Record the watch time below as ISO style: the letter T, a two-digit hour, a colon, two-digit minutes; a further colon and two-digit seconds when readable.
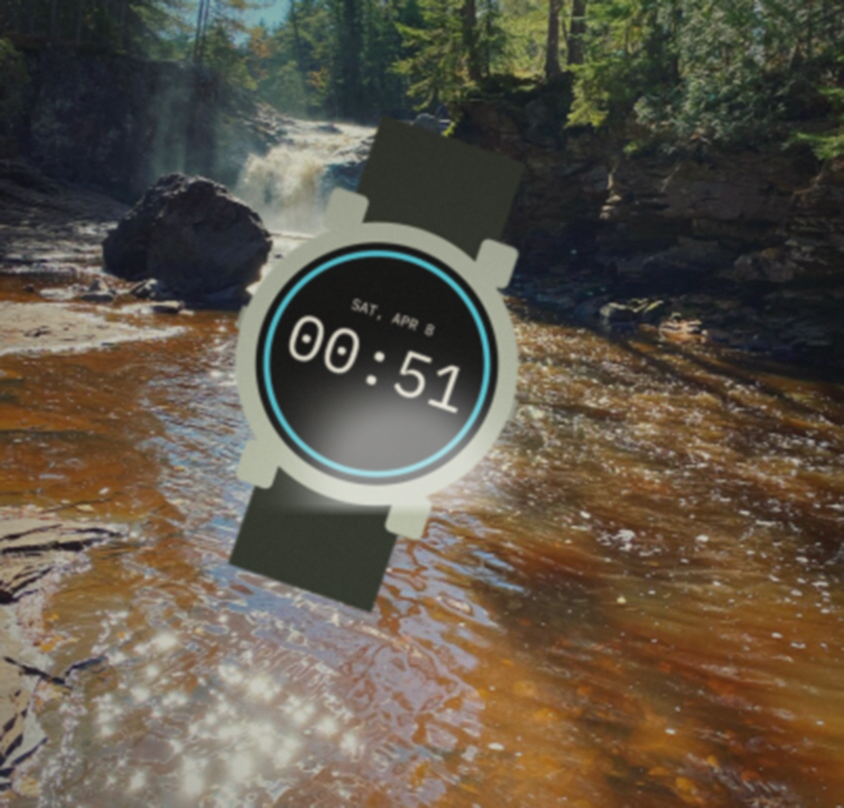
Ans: T00:51
